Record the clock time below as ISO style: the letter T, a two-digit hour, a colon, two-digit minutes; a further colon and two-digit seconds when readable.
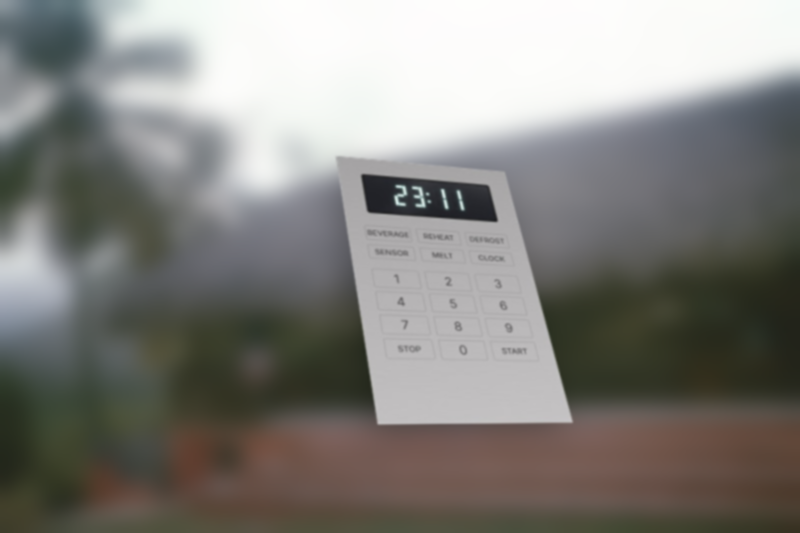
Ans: T23:11
